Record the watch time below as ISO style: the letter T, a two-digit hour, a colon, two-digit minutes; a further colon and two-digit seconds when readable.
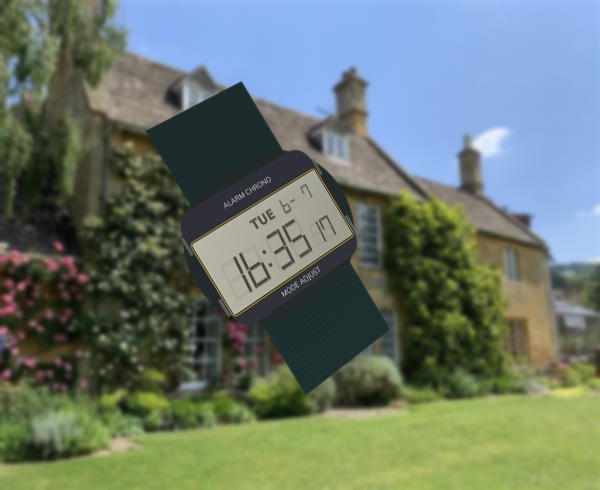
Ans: T16:35:17
